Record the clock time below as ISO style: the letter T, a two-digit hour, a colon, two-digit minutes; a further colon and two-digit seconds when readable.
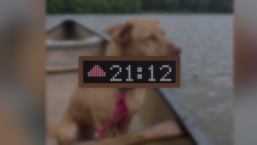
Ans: T21:12
